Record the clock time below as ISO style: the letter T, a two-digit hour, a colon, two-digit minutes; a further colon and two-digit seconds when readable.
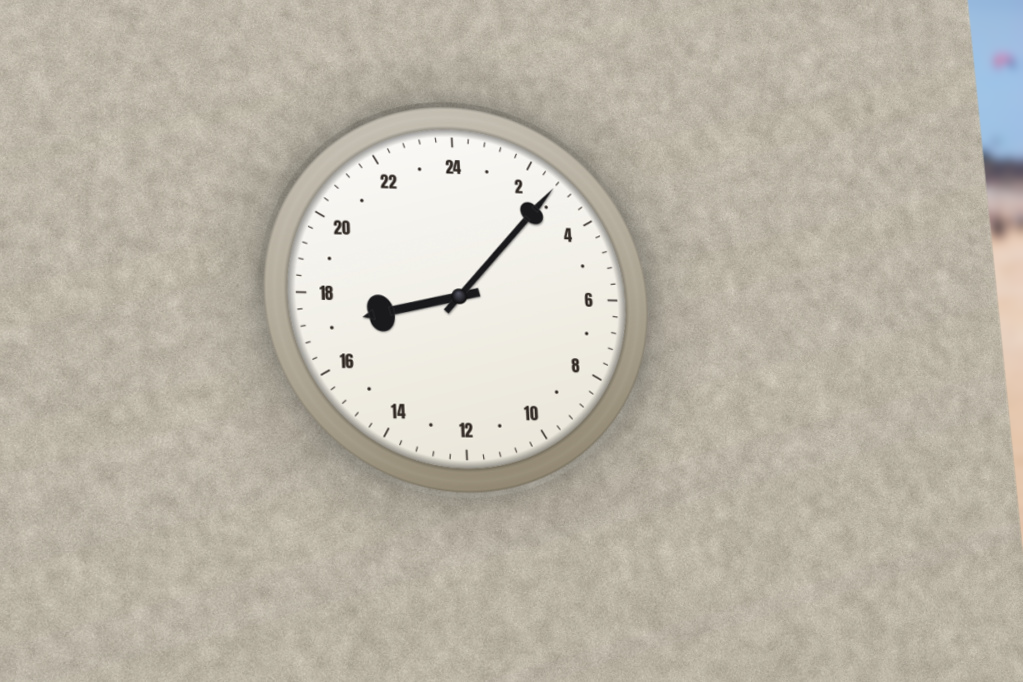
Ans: T17:07
